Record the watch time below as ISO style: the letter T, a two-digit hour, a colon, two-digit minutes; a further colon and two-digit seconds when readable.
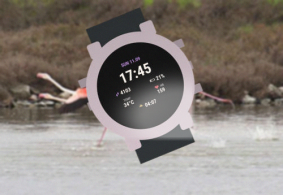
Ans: T17:45
